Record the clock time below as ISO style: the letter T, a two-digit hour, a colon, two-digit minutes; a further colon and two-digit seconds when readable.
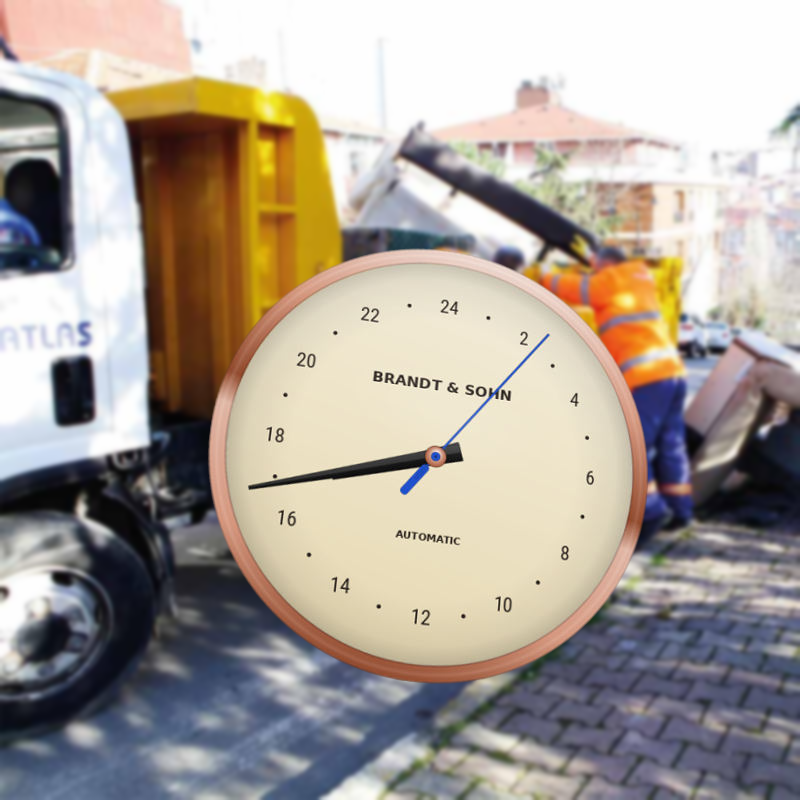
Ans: T16:42:06
